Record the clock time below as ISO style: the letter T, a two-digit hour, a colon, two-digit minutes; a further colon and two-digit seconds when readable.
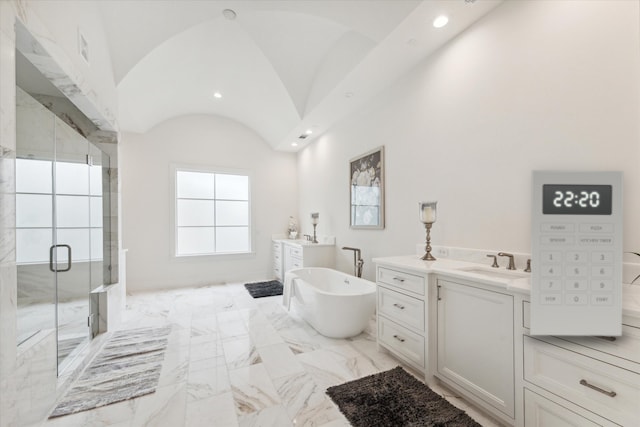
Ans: T22:20
